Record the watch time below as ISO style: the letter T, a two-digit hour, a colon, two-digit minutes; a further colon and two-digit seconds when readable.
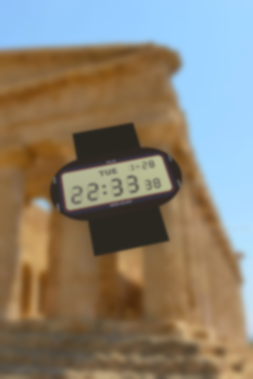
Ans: T22:33
